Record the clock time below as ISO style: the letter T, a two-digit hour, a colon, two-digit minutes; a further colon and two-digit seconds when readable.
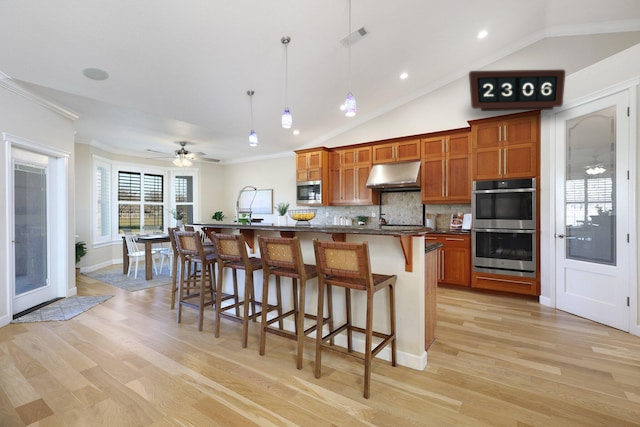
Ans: T23:06
